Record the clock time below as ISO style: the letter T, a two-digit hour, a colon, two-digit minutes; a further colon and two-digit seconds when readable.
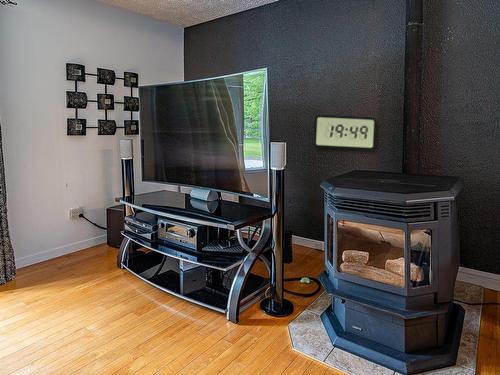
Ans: T19:49
